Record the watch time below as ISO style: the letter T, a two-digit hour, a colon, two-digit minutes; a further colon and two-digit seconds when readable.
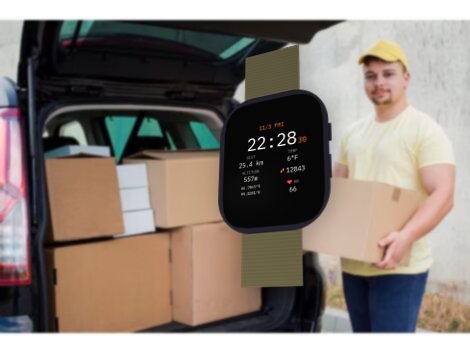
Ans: T22:28:30
